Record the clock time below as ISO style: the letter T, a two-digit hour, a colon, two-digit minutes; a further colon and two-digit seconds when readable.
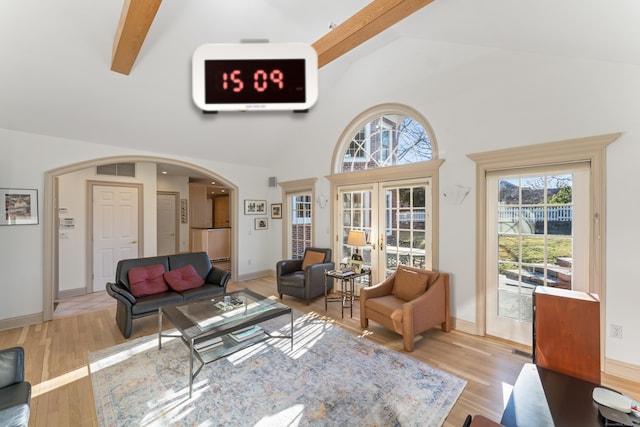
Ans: T15:09
